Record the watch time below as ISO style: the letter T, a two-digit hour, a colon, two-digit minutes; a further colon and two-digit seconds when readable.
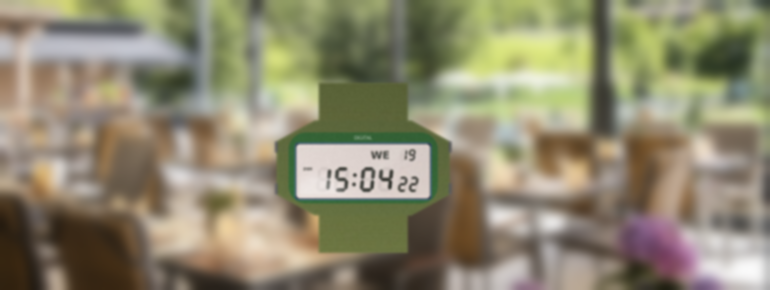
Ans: T15:04:22
